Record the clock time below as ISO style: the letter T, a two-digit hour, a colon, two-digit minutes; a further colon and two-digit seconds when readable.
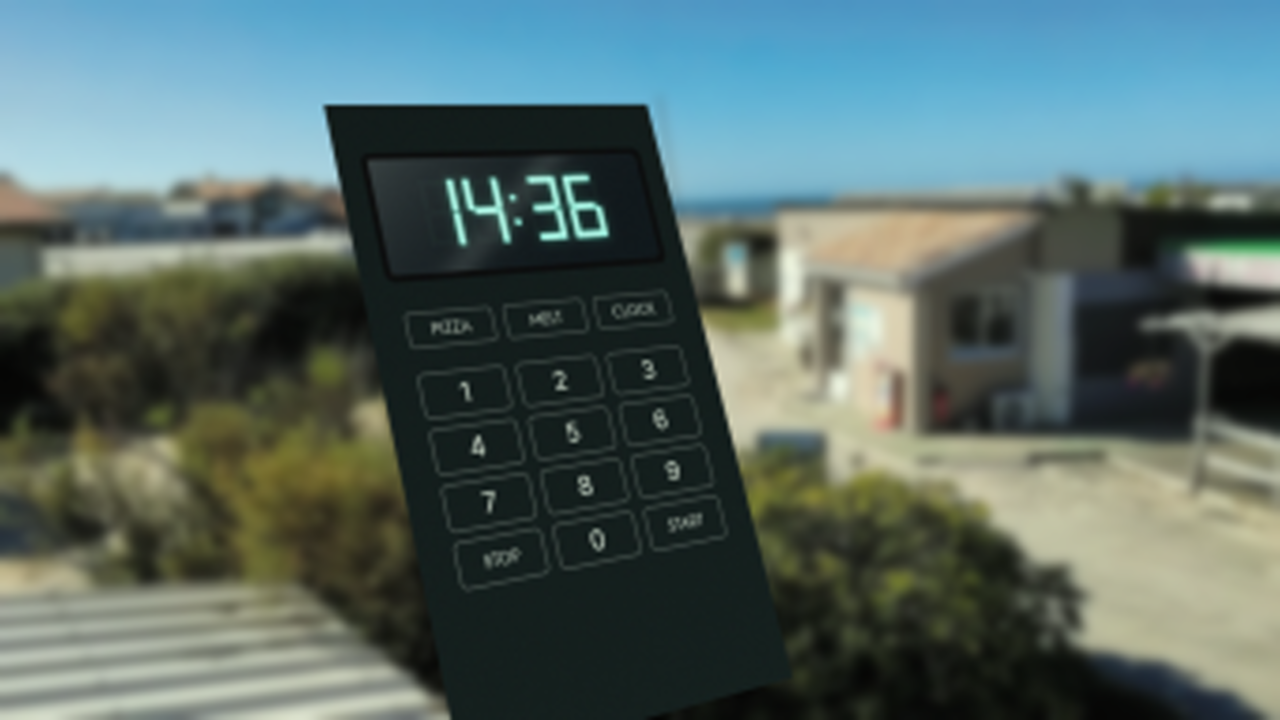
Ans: T14:36
